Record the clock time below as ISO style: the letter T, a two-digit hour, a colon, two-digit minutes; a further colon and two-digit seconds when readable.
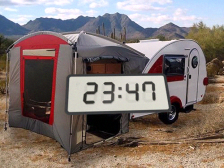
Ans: T23:47
